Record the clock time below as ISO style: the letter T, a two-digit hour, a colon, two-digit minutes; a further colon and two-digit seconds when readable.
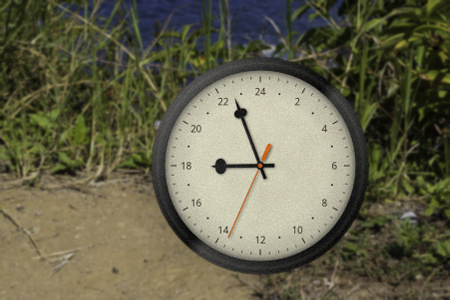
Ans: T17:56:34
